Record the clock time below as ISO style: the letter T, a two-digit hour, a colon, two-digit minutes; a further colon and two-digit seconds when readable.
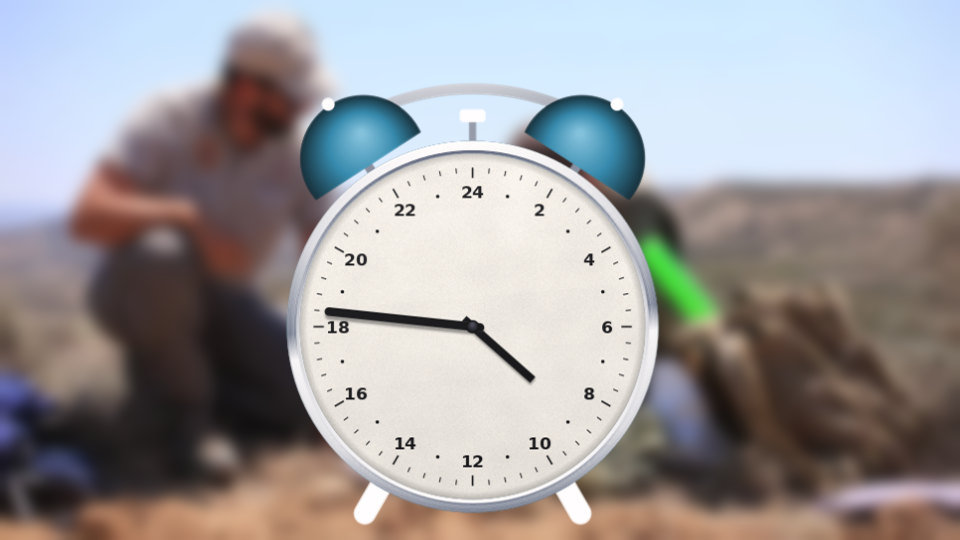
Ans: T08:46
